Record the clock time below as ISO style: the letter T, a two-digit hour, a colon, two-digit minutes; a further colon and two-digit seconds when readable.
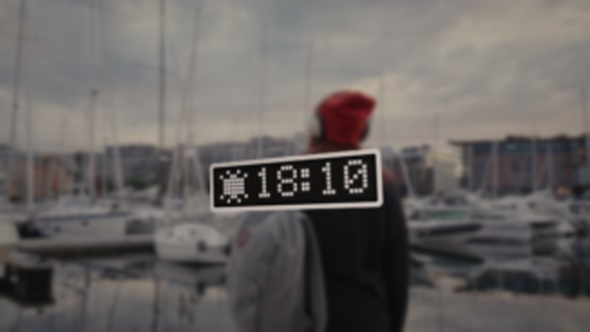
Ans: T18:10
